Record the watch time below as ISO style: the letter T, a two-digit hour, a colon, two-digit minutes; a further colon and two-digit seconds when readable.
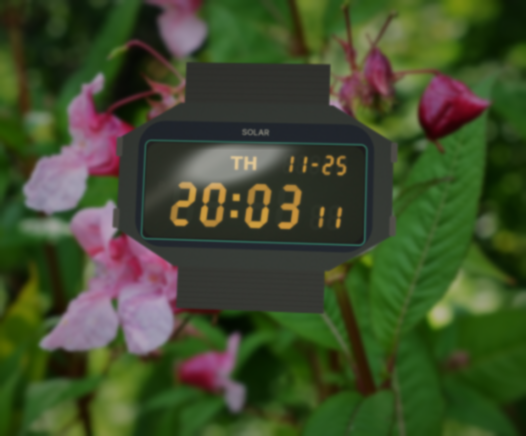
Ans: T20:03:11
